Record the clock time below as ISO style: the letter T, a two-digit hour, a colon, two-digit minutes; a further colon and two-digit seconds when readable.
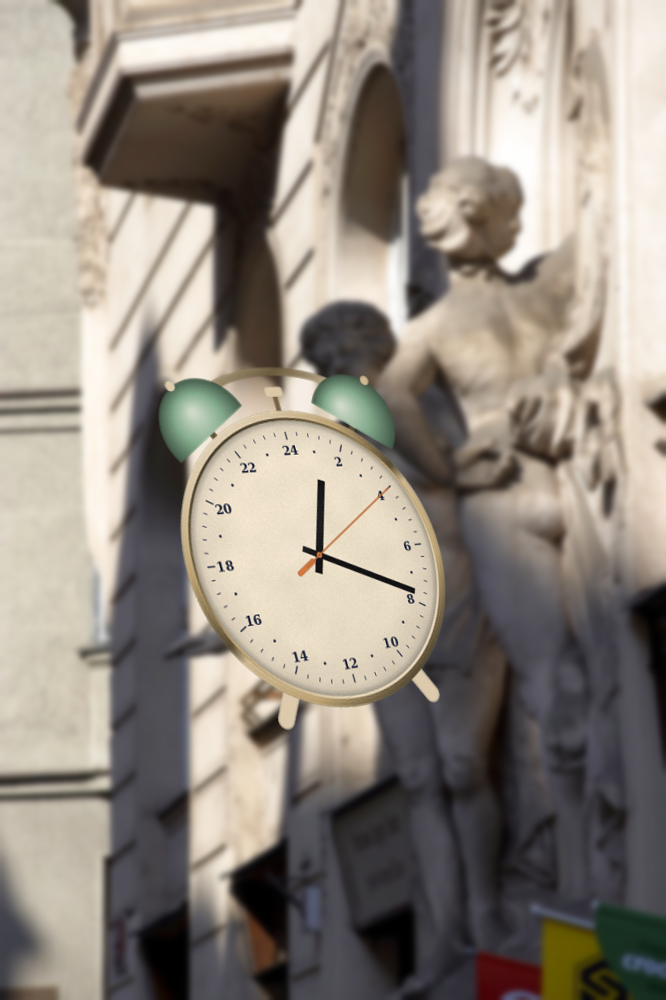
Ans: T01:19:10
